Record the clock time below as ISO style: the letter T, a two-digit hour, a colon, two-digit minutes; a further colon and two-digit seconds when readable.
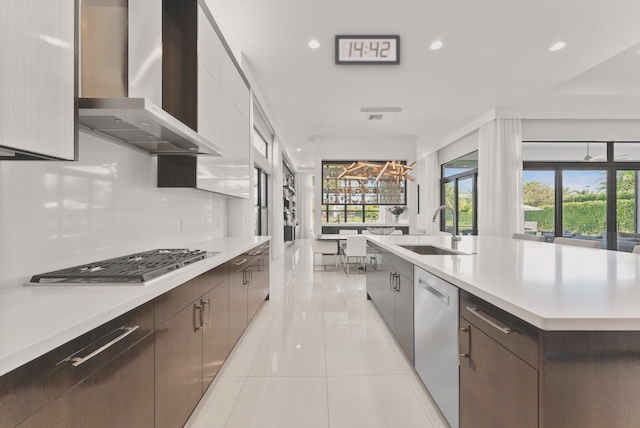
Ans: T14:42
